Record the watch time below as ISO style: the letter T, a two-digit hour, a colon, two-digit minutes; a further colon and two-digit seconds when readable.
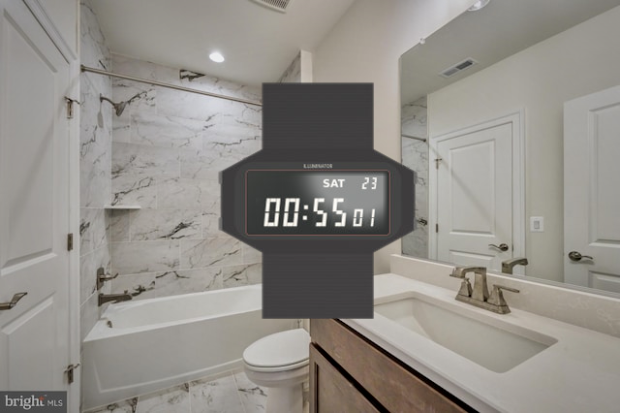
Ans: T00:55:01
